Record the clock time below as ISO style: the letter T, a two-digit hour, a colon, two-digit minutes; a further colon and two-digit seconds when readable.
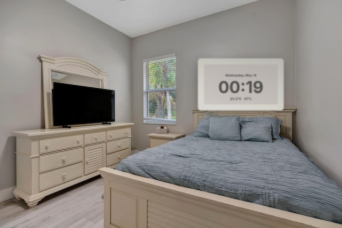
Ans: T00:19
